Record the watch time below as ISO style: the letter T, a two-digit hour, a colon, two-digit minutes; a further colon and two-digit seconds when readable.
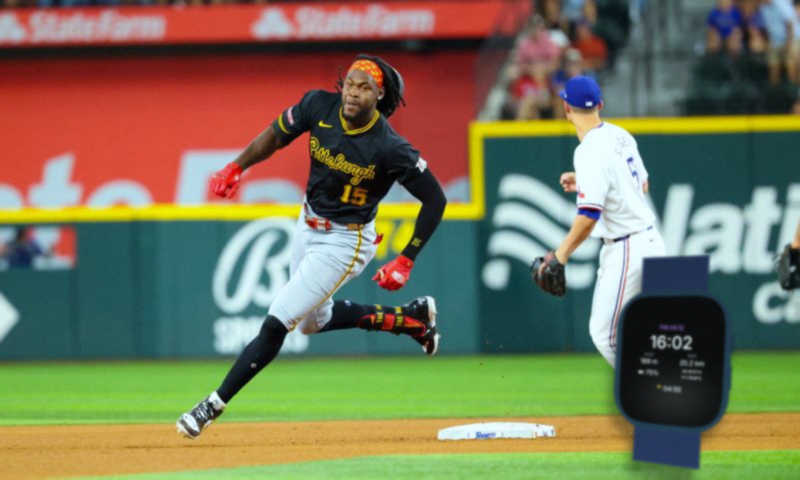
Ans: T16:02
